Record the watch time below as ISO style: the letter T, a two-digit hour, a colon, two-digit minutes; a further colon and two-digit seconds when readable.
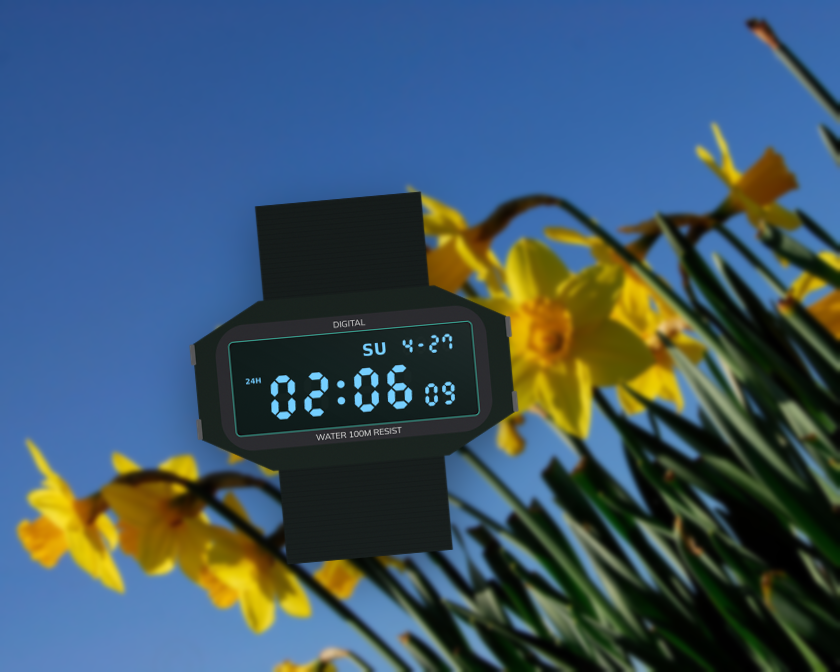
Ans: T02:06:09
